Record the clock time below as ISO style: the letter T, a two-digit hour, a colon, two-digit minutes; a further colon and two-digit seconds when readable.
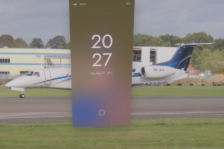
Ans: T20:27
